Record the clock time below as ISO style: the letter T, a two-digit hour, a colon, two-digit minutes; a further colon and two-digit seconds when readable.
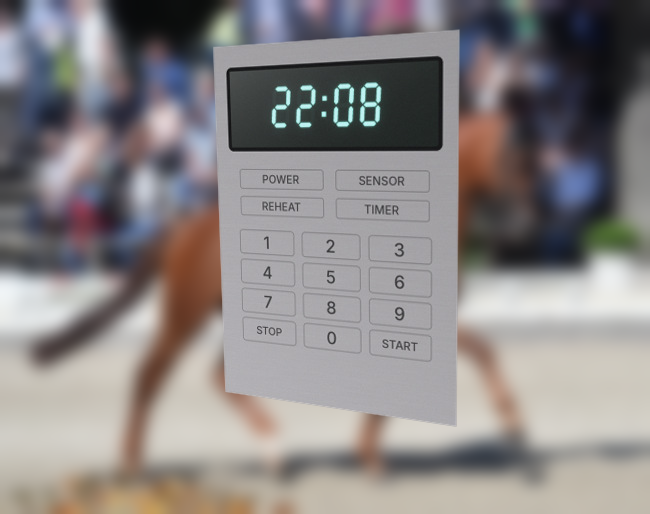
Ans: T22:08
